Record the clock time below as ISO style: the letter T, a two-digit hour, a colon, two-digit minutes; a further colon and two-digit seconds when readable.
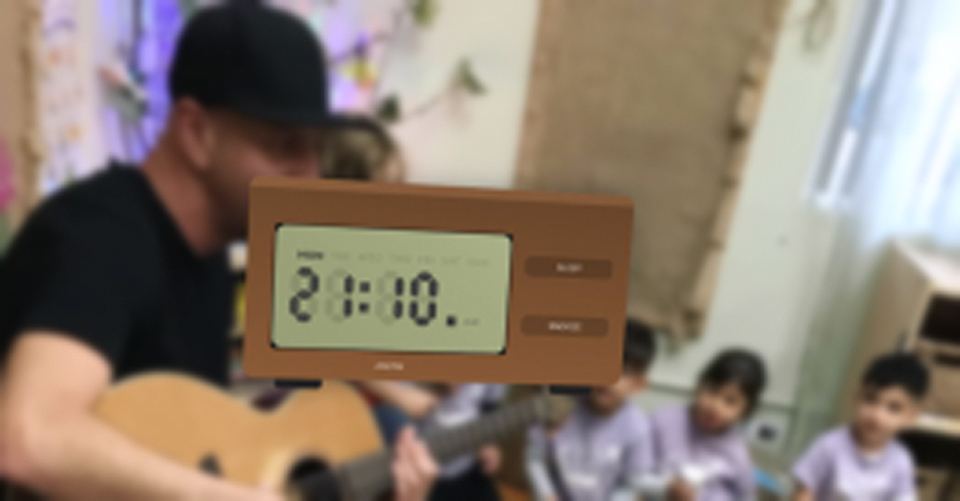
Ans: T21:10
